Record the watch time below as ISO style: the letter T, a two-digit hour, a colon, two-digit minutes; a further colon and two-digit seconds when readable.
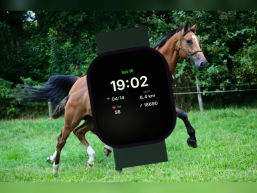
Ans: T19:02
